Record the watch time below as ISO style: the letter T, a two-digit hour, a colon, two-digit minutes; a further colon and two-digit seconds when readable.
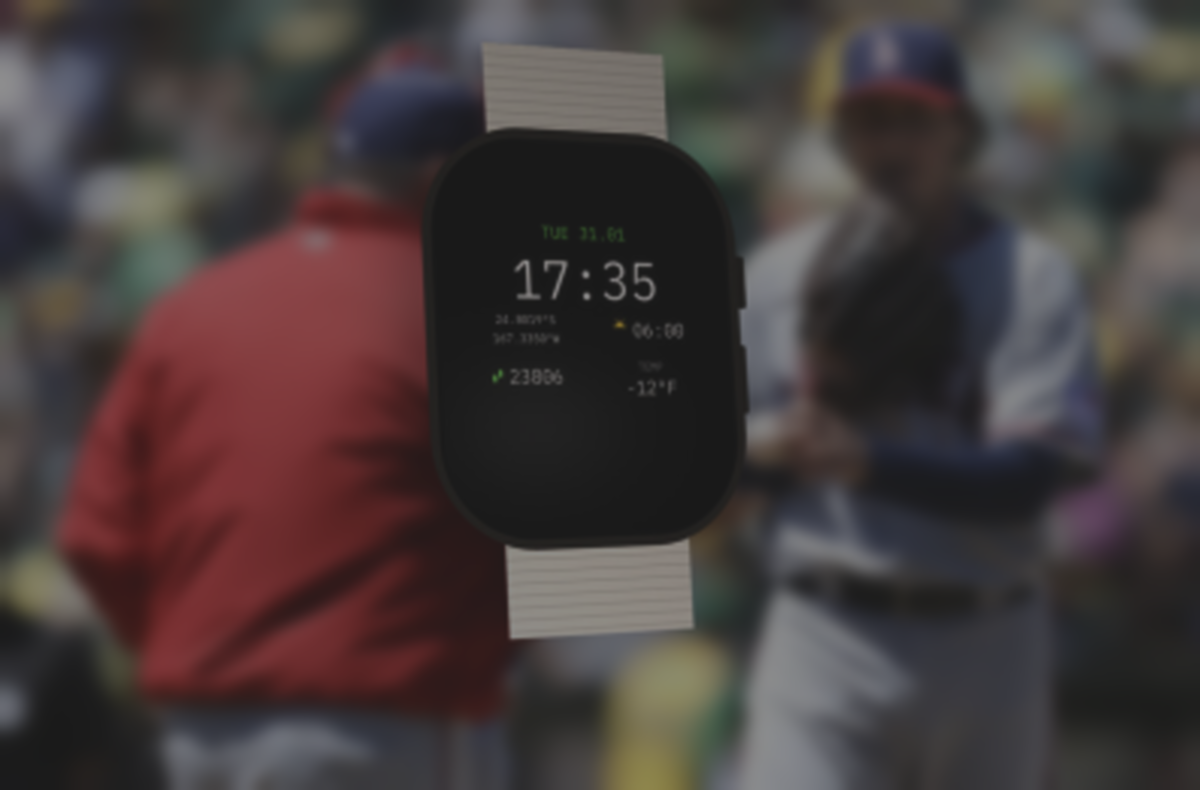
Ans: T17:35
